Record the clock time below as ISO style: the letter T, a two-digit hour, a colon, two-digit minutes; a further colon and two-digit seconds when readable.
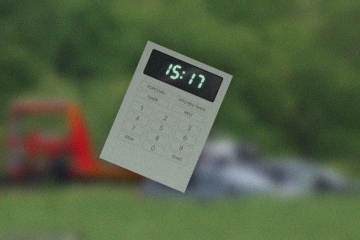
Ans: T15:17
